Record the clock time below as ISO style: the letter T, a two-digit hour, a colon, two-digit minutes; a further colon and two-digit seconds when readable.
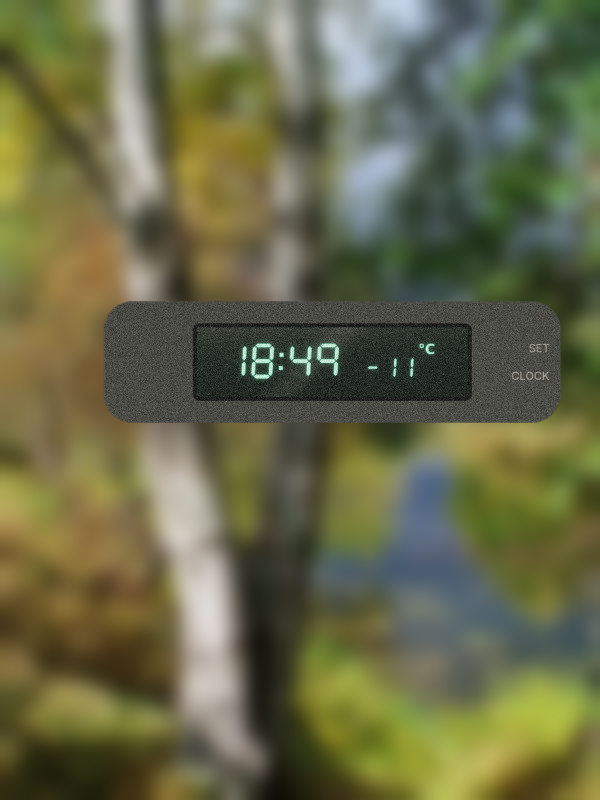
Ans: T18:49
